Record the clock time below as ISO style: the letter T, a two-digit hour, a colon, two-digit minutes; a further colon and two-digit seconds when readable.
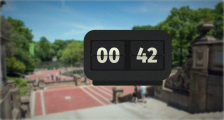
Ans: T00:42
